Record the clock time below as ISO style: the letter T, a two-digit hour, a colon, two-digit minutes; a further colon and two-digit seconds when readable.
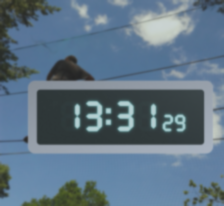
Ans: T13:31:29
